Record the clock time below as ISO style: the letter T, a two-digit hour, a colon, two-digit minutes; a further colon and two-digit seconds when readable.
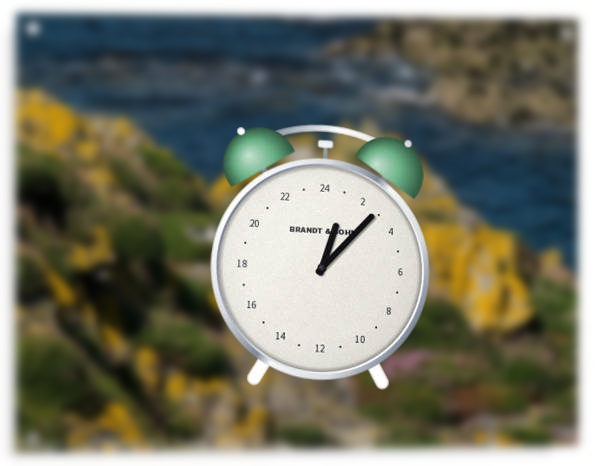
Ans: T01:07
